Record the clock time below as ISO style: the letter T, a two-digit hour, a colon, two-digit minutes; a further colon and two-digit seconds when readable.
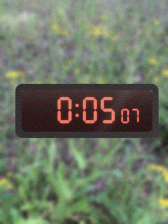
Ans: T00:05:07
